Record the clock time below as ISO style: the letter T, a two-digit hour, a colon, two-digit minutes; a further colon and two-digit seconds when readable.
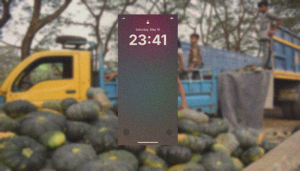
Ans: T23:41
